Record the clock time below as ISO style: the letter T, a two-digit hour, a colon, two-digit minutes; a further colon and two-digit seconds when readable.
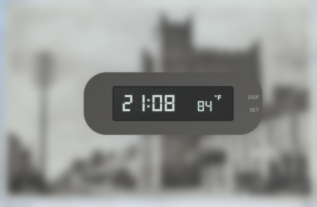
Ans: T21:08
